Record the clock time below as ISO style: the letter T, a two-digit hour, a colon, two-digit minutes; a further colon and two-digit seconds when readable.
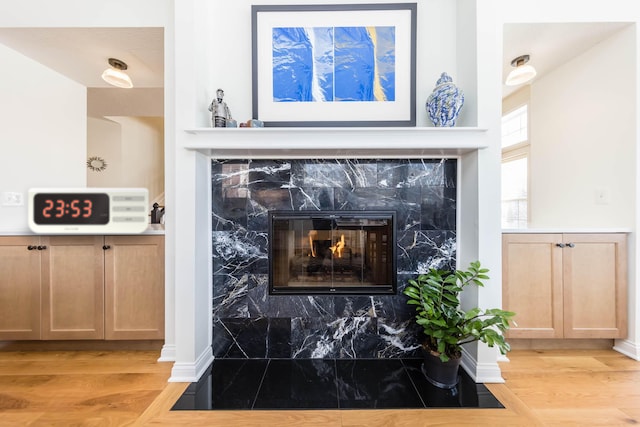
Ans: T23:53
